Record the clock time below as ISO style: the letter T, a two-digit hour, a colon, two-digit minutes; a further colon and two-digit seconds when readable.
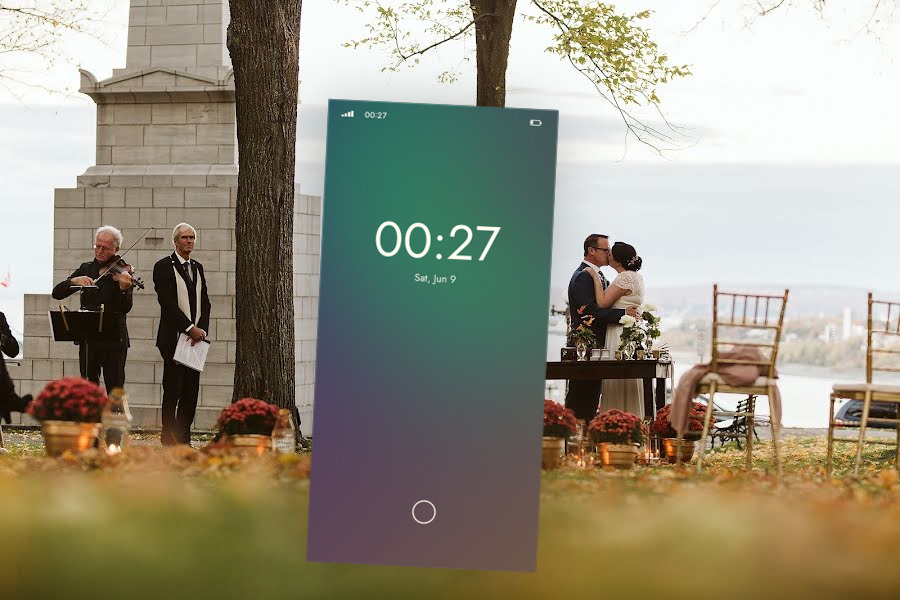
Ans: T00:27
